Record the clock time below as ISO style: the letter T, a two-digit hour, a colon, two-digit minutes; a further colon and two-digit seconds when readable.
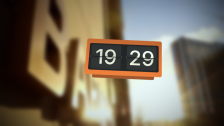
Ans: T19:29
